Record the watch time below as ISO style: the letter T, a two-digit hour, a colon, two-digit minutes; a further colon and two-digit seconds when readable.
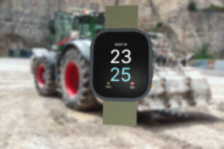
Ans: T23:25
